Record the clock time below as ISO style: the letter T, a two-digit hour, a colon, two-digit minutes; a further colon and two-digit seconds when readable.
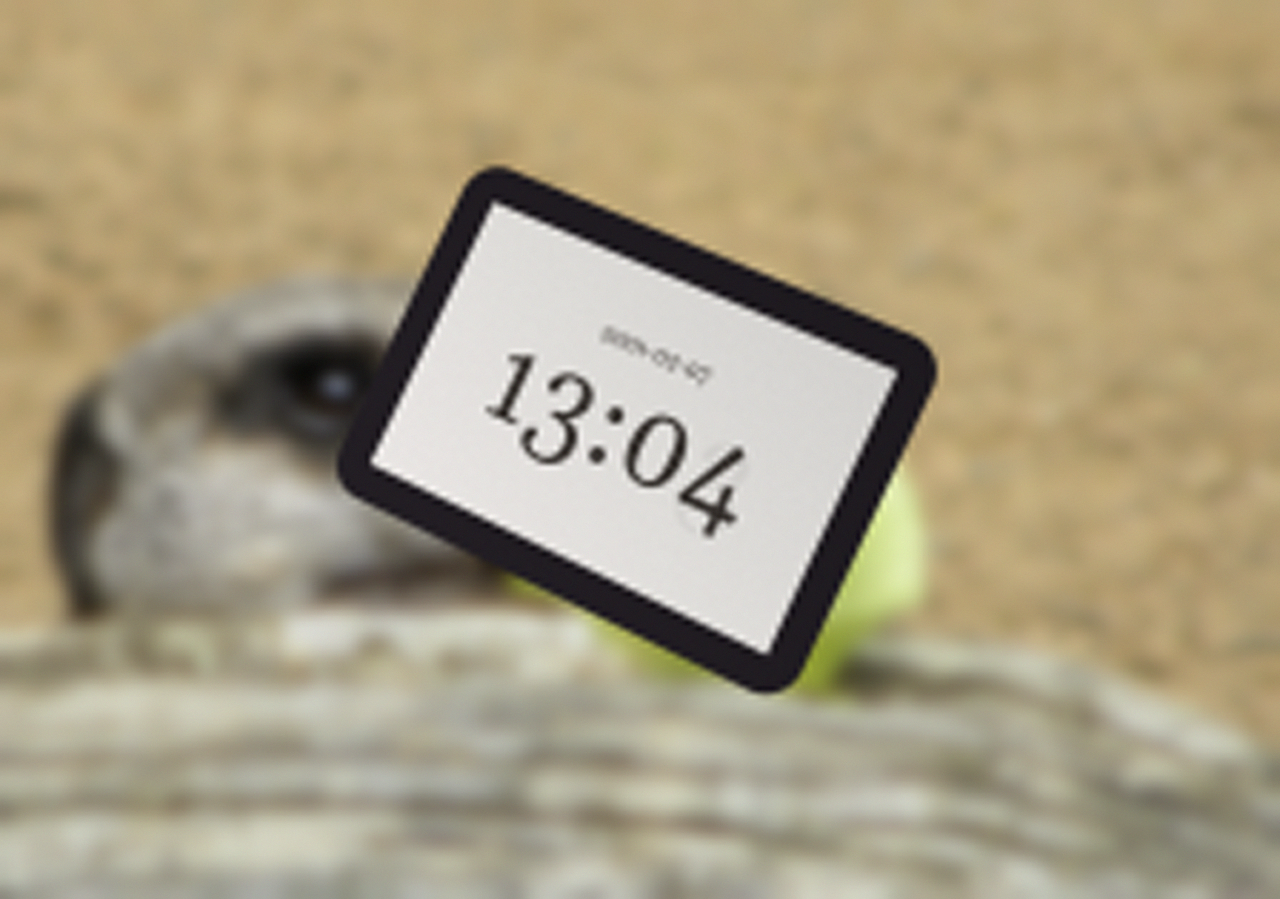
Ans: T13:04
